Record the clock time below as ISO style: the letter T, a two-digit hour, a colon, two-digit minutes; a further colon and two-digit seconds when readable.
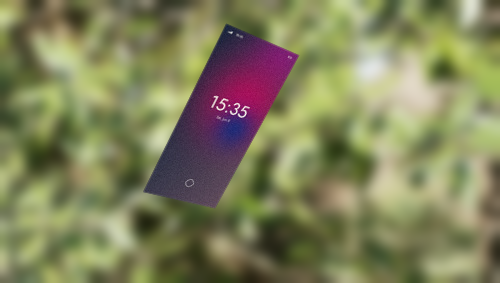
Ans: T15:35
